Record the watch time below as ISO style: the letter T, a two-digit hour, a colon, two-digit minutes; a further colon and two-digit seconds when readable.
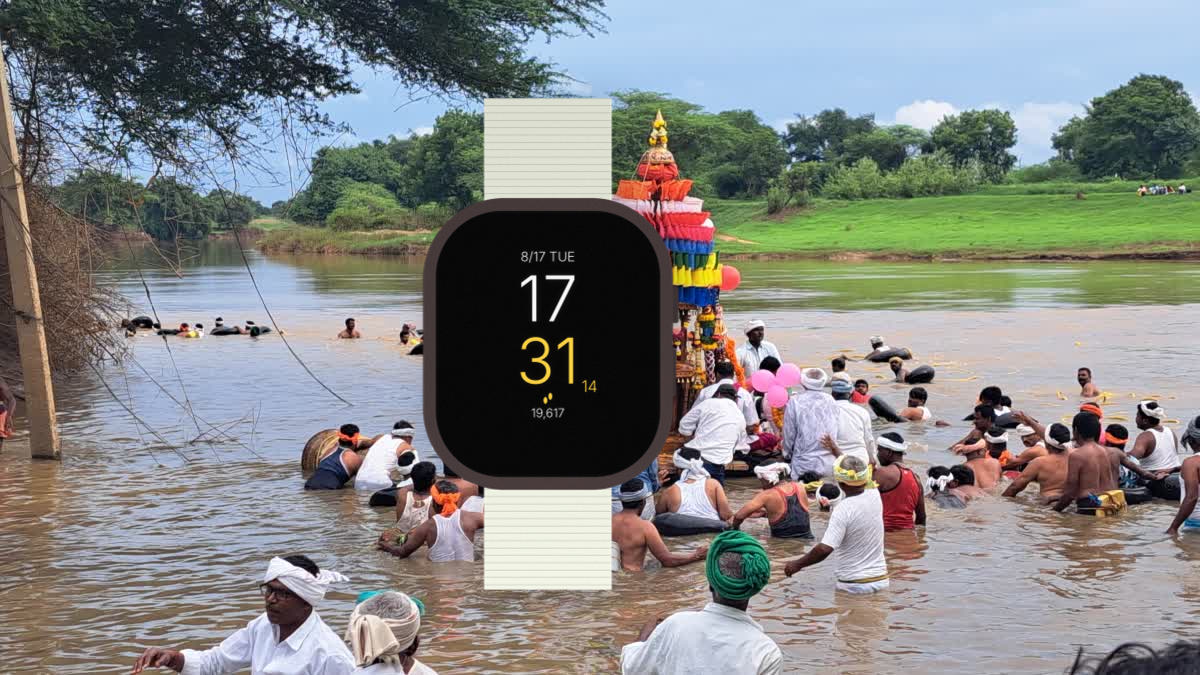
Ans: T17:31:14
